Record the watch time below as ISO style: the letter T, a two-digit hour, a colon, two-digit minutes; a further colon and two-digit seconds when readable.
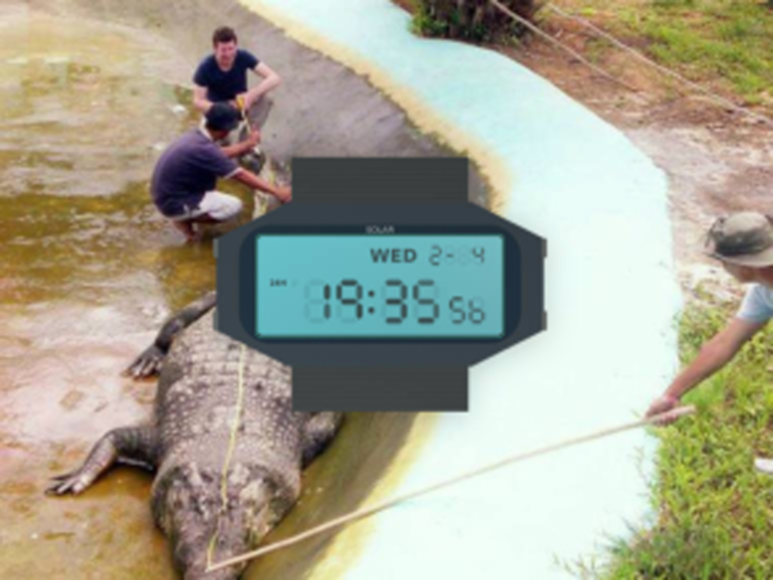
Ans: T19:35:56
